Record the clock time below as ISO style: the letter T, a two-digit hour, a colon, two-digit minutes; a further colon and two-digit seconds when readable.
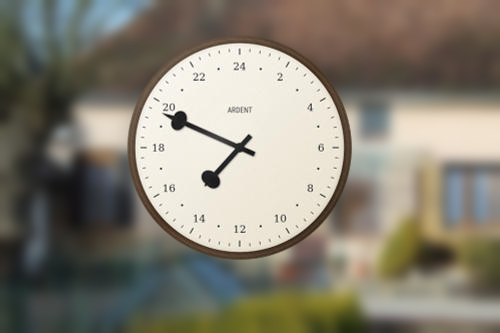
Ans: T14:49
